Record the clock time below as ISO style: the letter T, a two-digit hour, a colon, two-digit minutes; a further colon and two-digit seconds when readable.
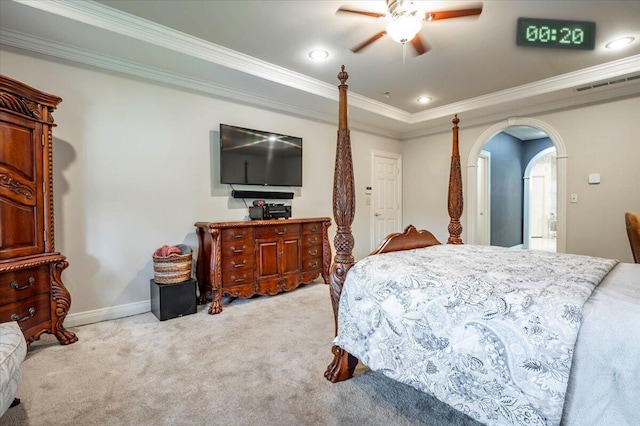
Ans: T00:20
